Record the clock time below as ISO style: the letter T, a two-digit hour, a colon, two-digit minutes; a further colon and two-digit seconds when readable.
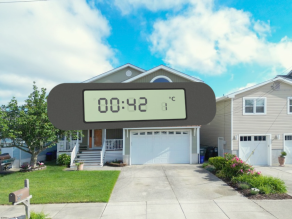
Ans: T00:42
